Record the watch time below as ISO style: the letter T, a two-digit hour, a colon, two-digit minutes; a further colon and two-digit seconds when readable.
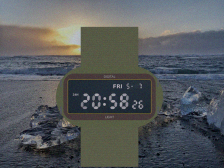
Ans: T20:58:26
